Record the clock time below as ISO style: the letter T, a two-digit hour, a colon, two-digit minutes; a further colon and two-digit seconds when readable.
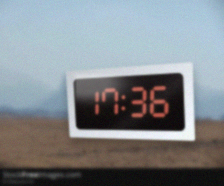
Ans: T17:36
